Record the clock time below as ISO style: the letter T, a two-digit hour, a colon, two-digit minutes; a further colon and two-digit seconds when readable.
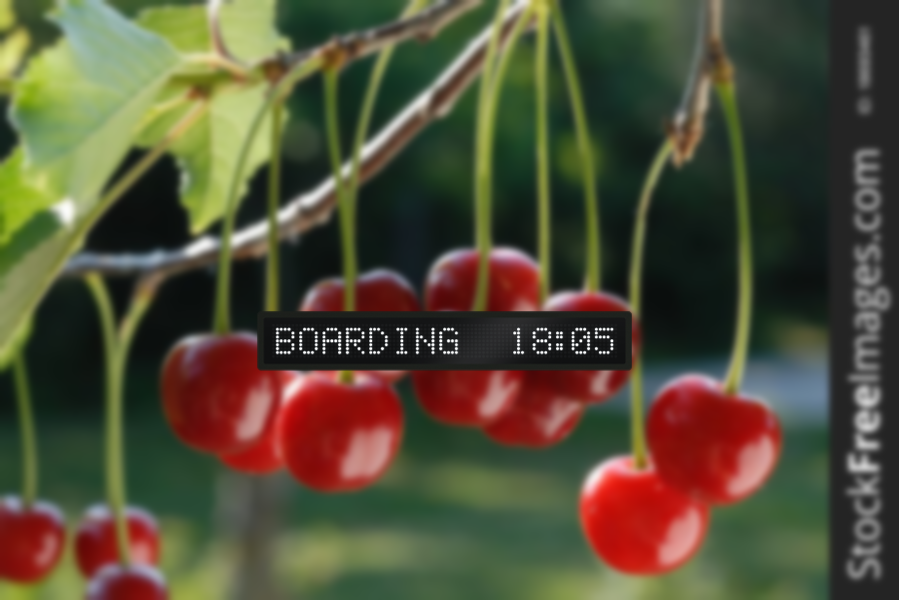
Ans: T18:05
